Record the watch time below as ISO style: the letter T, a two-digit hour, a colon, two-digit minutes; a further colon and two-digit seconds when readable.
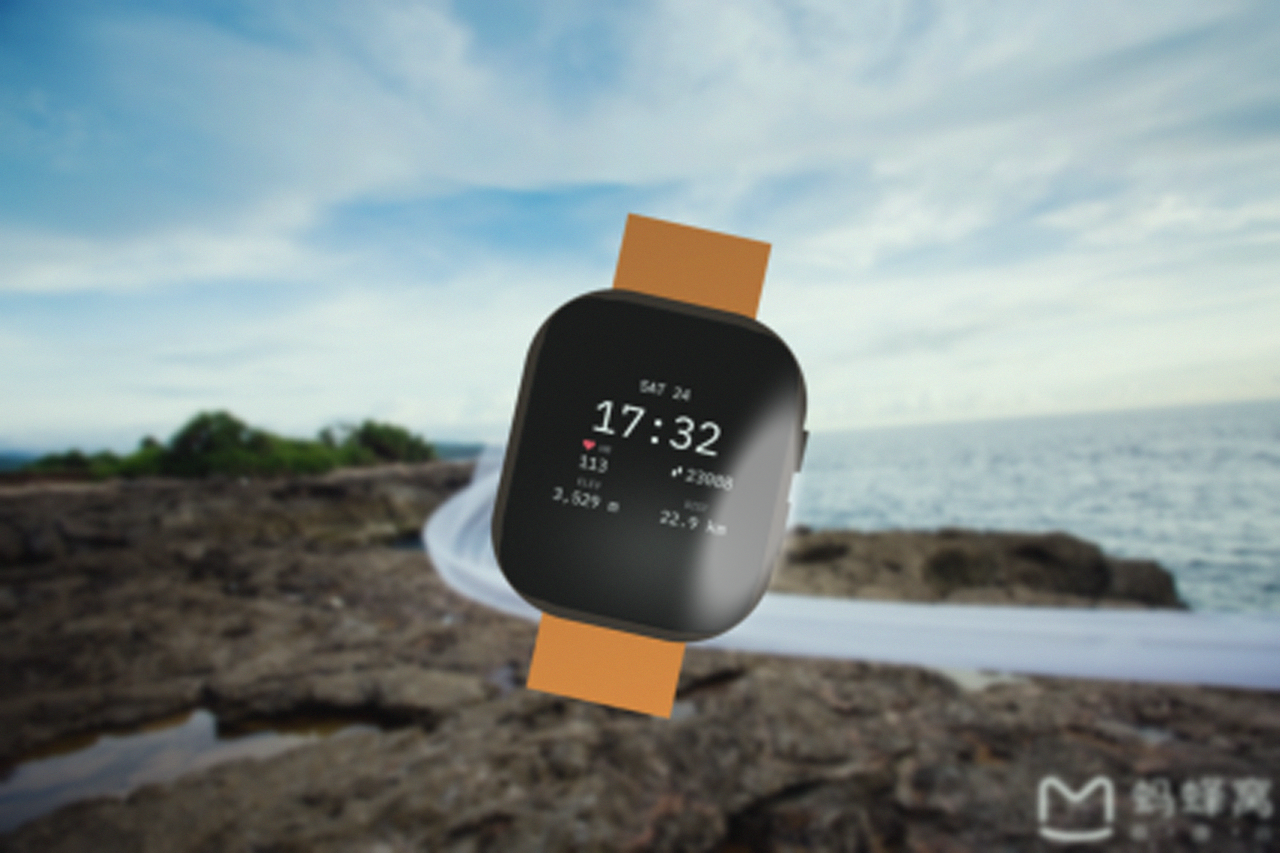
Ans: T17:32
